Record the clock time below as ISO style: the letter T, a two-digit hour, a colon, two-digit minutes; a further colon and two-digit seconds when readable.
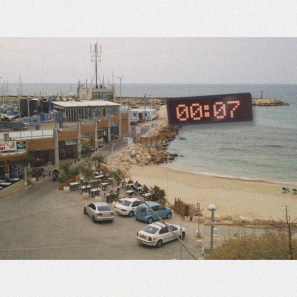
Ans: T00:07
